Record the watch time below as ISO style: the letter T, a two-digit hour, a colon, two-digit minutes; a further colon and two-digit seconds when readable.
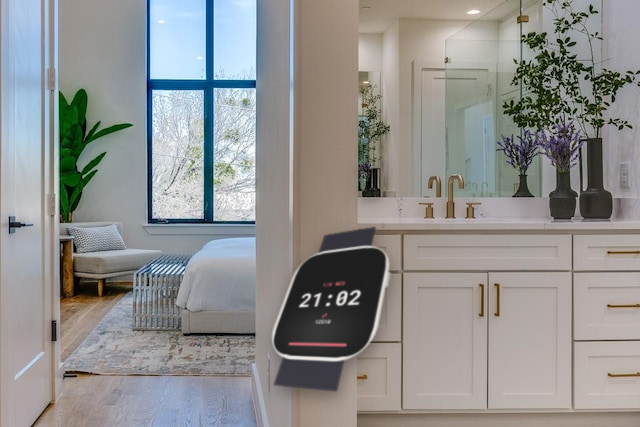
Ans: T21:02
